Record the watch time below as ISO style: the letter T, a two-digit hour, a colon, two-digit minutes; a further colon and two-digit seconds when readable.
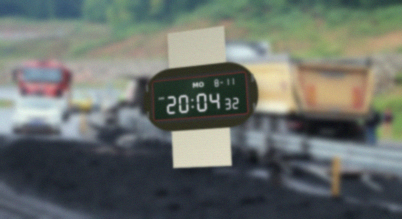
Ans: T20:04:32
